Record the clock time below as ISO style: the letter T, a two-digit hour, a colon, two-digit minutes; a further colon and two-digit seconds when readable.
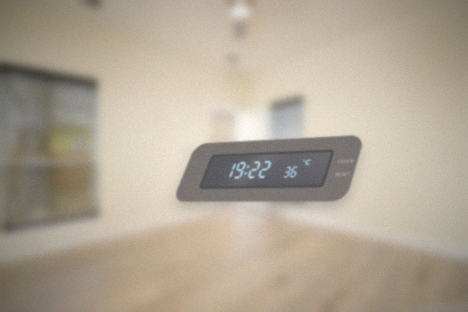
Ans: T19:22
